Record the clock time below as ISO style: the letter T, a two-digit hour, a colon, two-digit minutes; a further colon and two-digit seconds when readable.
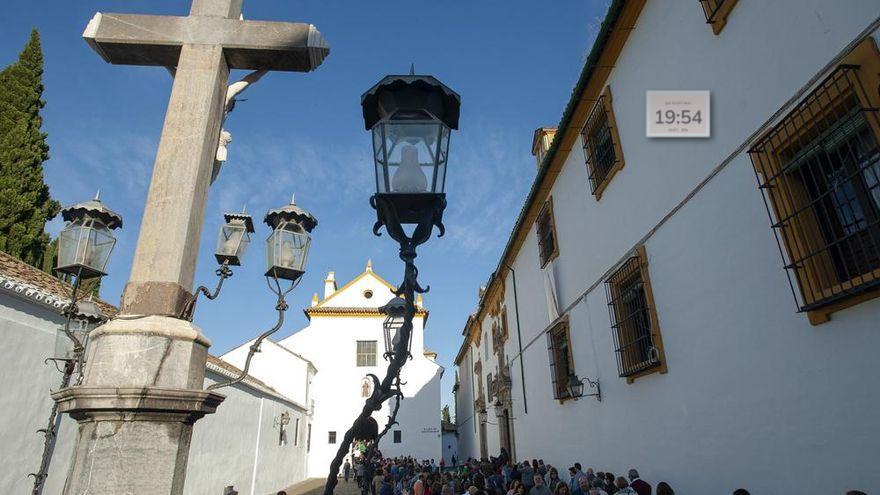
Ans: T19:54
